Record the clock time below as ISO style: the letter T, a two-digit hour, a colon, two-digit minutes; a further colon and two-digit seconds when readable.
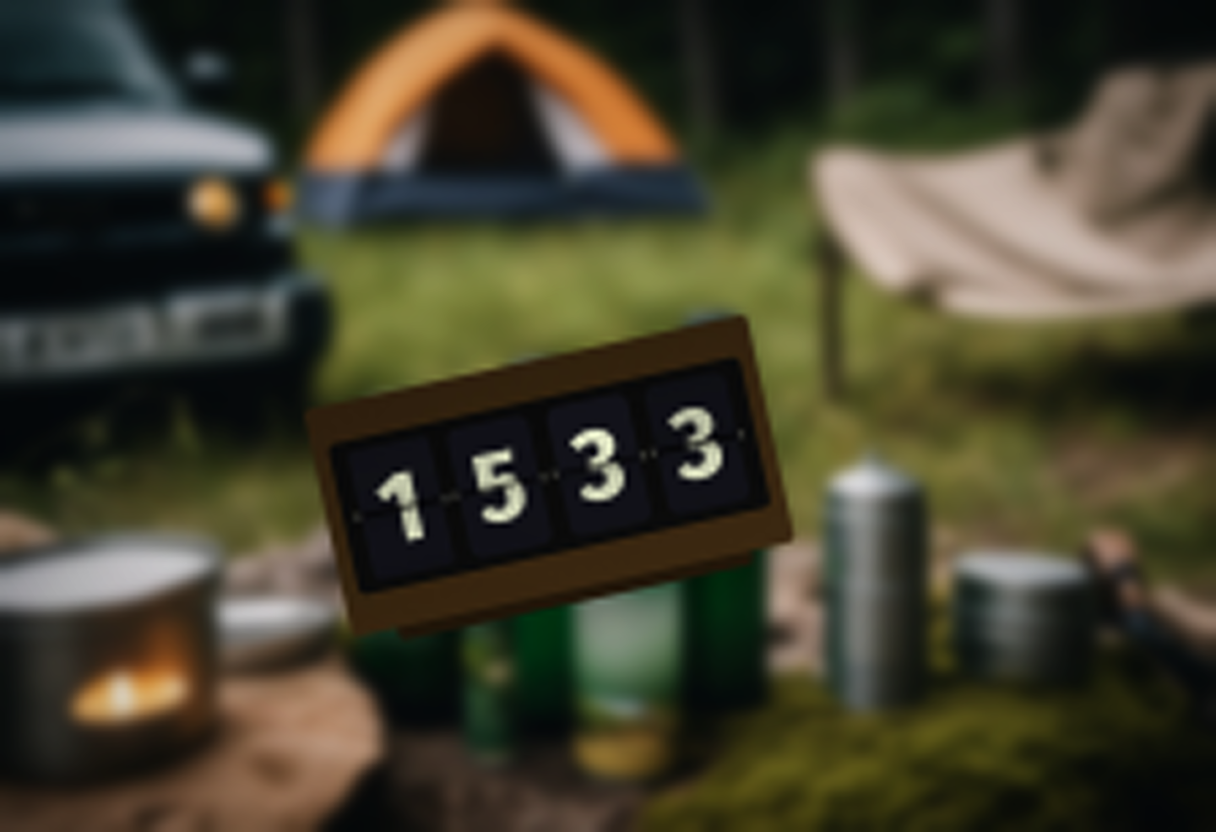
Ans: T15:33
